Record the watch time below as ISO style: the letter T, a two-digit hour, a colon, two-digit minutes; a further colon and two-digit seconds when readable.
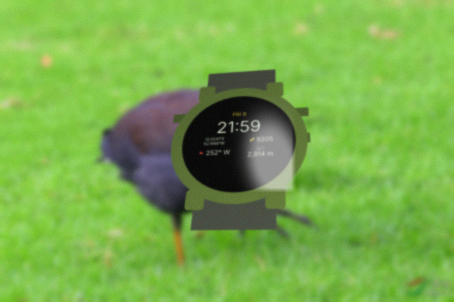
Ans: T21:59
